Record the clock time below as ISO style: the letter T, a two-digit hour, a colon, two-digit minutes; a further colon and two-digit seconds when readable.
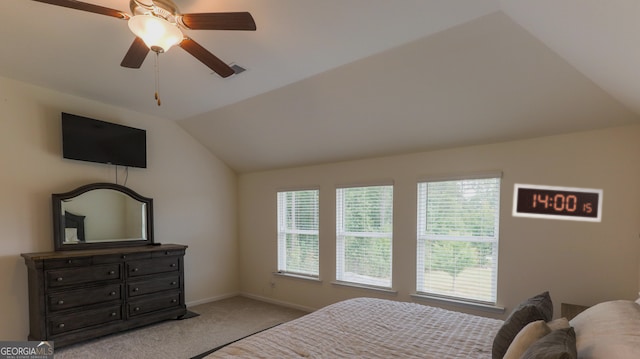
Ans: T14:00
